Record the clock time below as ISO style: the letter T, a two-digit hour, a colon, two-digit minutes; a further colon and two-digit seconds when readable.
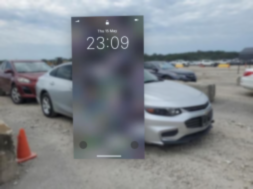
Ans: T23:09
